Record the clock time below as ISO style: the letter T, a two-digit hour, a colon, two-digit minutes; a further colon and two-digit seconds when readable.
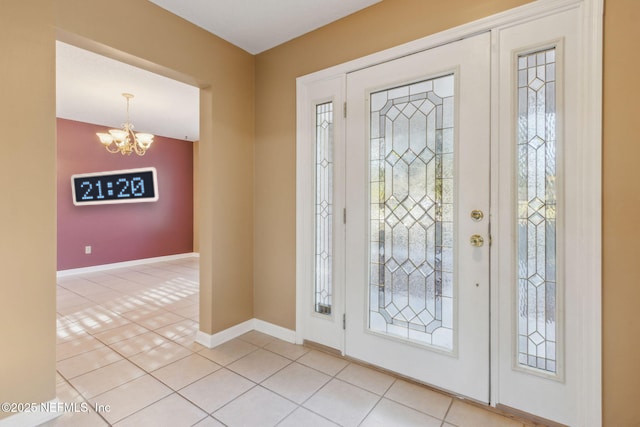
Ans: T21:20
